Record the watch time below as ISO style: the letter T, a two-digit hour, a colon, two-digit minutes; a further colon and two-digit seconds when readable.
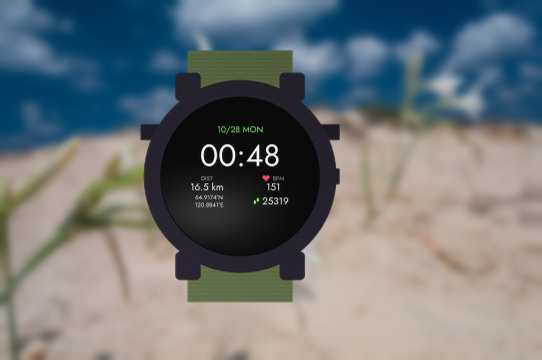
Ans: T00:48
